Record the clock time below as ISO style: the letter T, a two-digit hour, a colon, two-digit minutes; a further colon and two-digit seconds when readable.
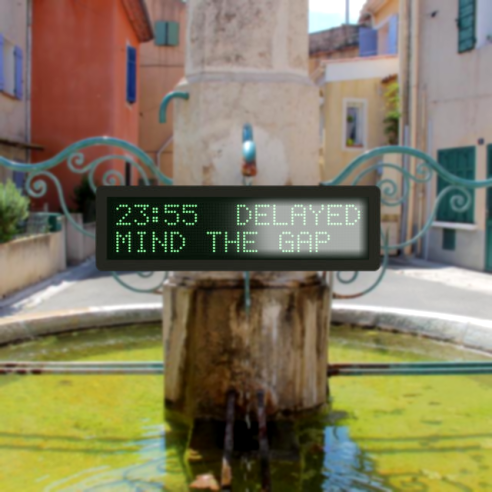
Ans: T23:55
